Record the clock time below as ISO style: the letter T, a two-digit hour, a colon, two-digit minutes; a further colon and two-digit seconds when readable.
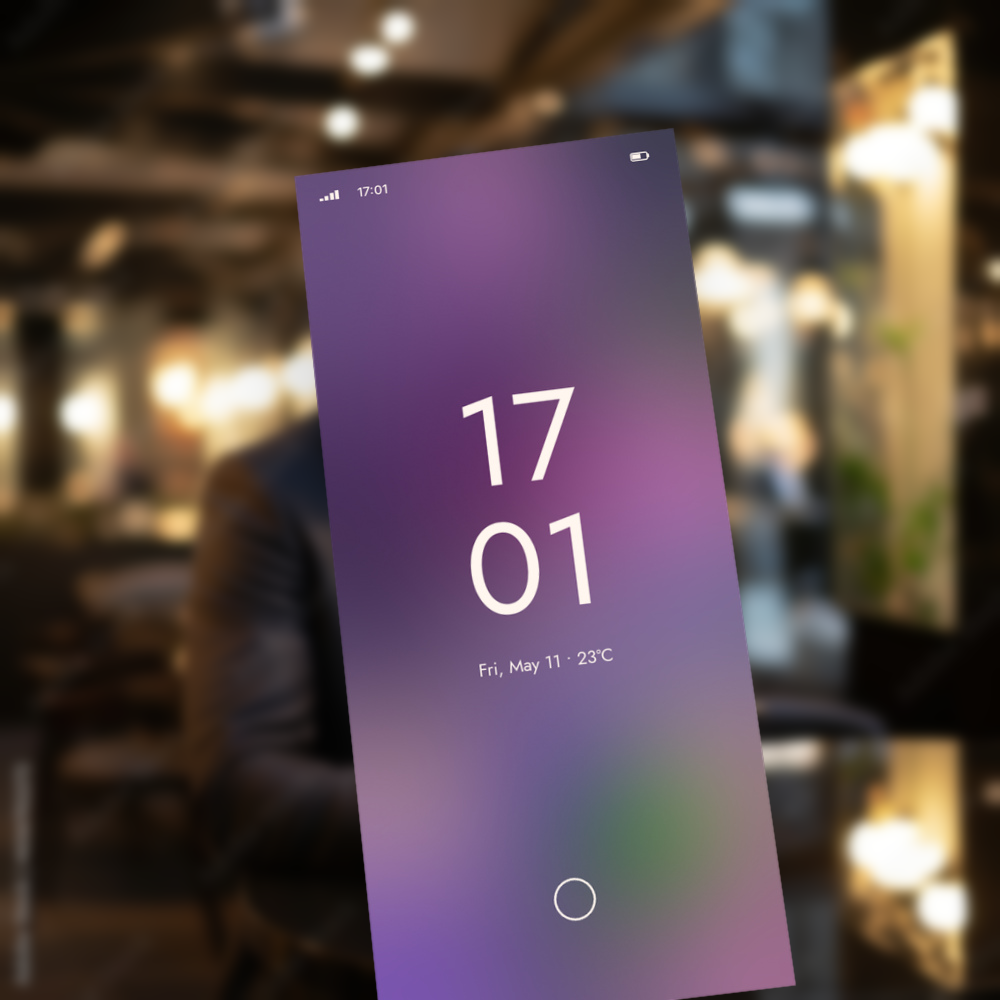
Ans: T17:01
